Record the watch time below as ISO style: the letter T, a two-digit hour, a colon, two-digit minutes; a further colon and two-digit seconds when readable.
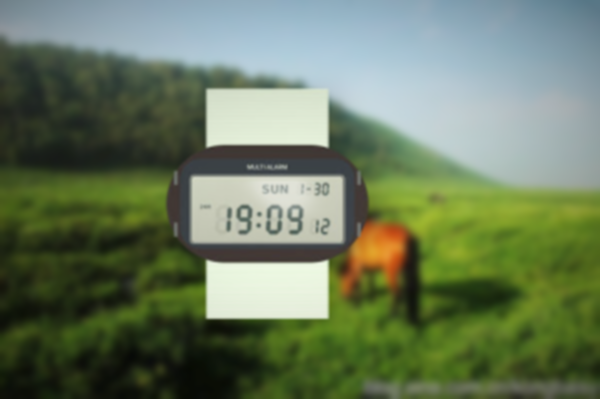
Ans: T19:09:12
